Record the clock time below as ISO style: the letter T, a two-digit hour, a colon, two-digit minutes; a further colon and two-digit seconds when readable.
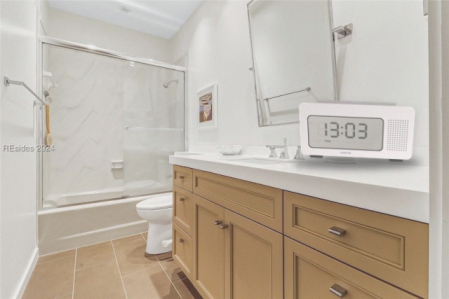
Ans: T13:03
